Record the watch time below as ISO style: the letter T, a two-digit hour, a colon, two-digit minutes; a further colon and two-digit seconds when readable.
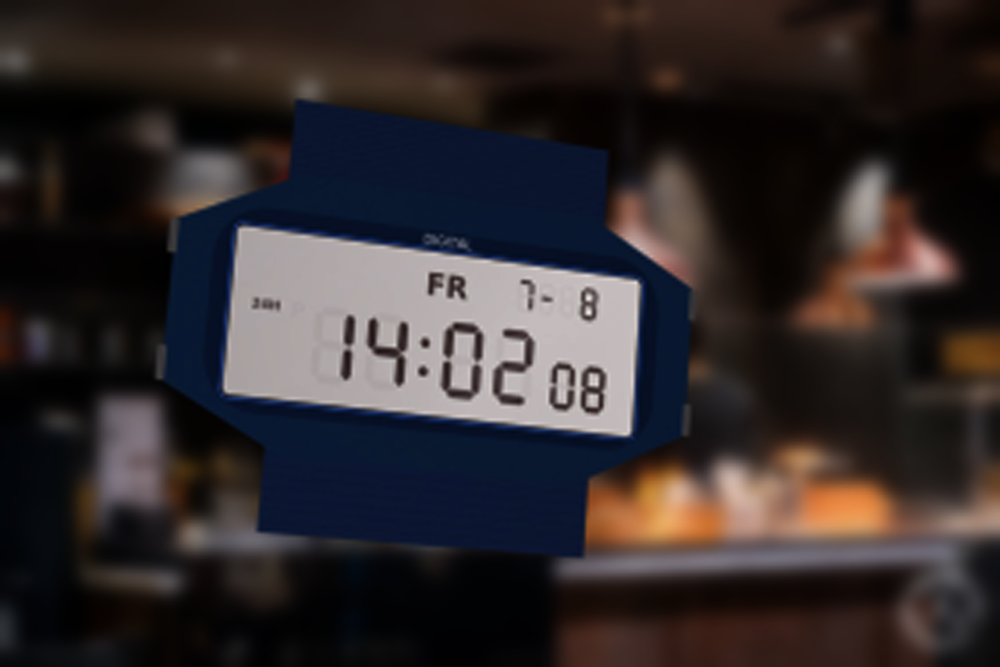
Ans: T14:02:08
